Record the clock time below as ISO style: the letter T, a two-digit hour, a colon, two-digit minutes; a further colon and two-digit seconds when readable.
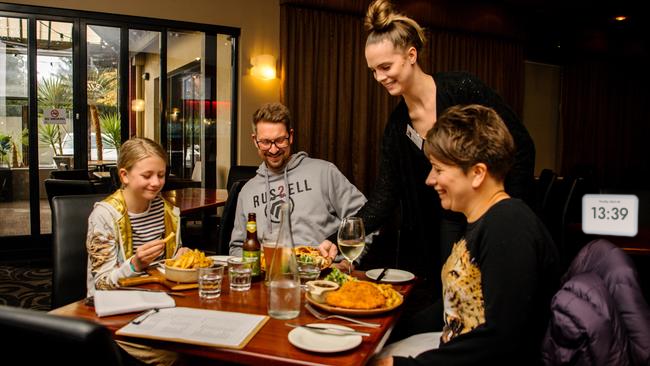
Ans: T13:39
